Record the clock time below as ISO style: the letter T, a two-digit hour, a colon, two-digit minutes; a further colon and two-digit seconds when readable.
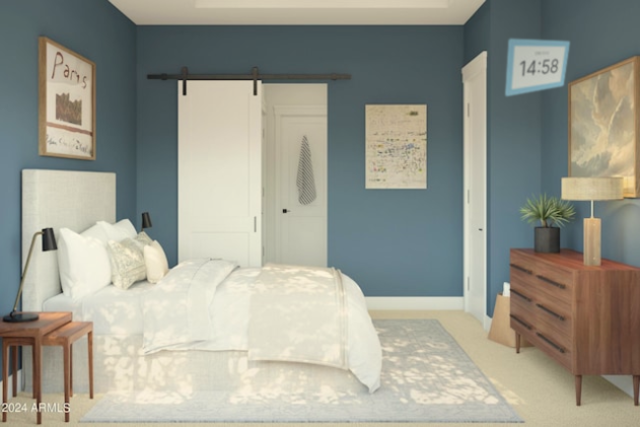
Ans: T14:58
